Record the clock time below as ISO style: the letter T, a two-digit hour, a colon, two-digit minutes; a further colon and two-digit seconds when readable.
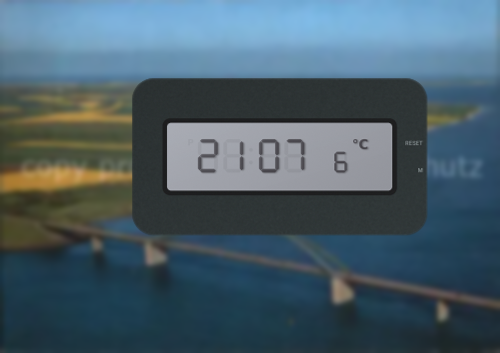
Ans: T21:07
